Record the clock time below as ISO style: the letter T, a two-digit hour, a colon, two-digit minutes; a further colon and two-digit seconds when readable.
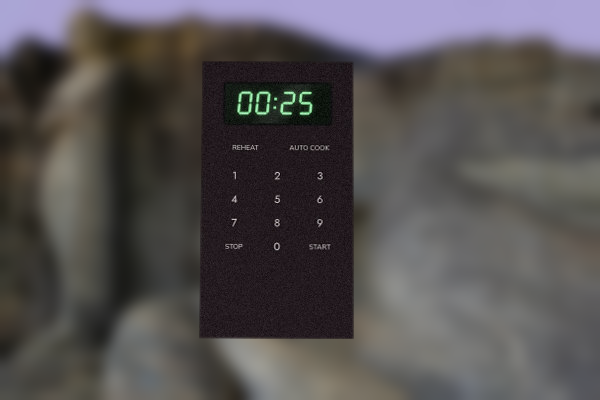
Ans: T00:25
